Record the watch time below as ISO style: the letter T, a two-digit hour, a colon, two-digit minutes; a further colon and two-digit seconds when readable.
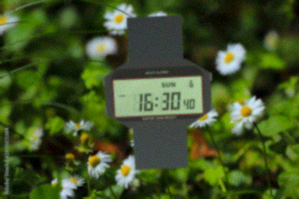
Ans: T16:30
